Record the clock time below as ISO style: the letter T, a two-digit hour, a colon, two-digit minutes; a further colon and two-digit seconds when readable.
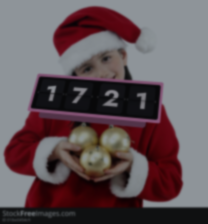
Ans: T17:21
